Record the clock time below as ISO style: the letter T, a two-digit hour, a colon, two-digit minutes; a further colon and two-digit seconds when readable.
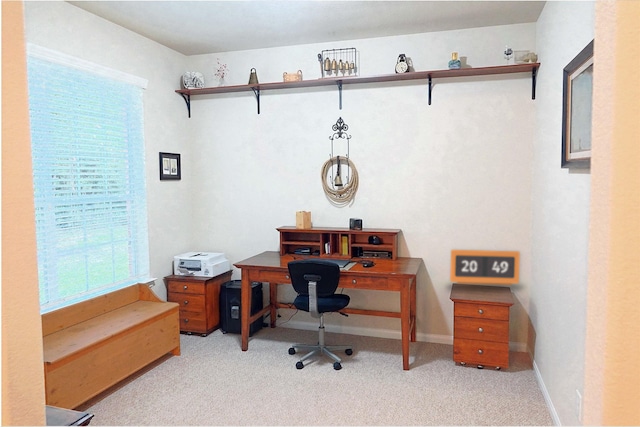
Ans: T20:49
